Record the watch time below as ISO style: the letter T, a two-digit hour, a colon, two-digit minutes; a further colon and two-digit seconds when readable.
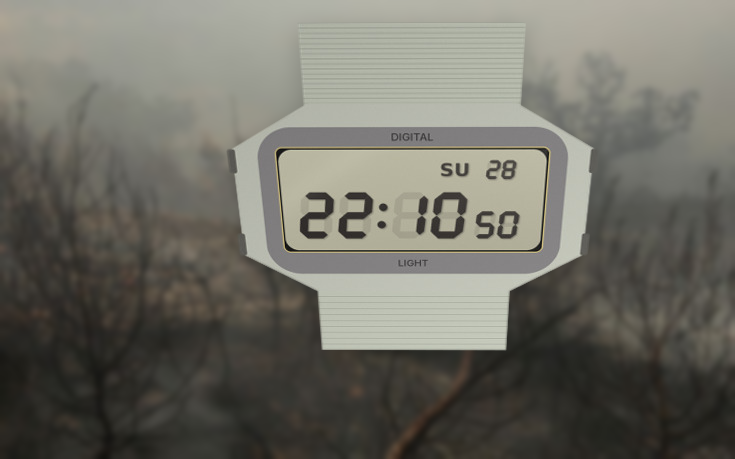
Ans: T22:10:50
